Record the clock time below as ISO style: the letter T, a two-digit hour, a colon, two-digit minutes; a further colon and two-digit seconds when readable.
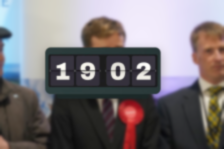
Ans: T19:02
